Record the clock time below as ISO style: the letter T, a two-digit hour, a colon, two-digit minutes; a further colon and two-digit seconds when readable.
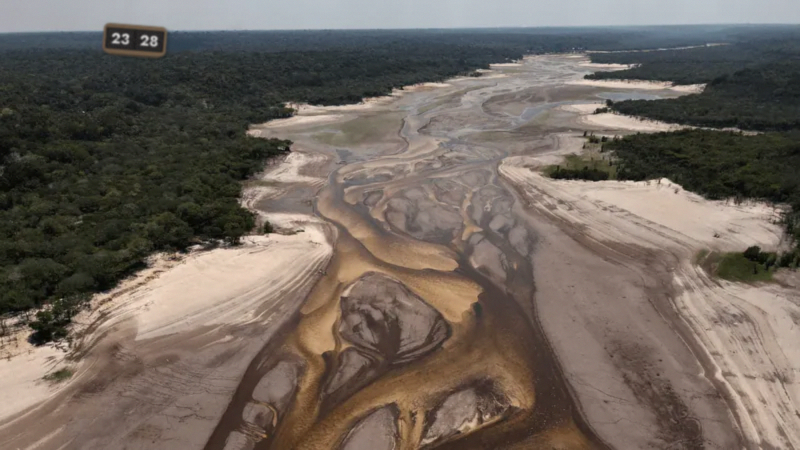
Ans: T23:28
